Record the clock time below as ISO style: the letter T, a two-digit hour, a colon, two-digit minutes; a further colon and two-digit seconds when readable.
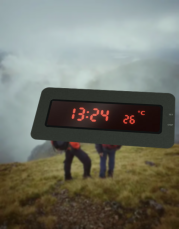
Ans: T13:24
